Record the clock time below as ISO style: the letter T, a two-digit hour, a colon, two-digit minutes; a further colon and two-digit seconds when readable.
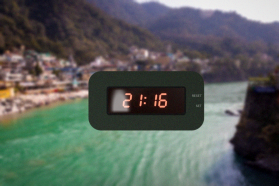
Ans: T21:16
